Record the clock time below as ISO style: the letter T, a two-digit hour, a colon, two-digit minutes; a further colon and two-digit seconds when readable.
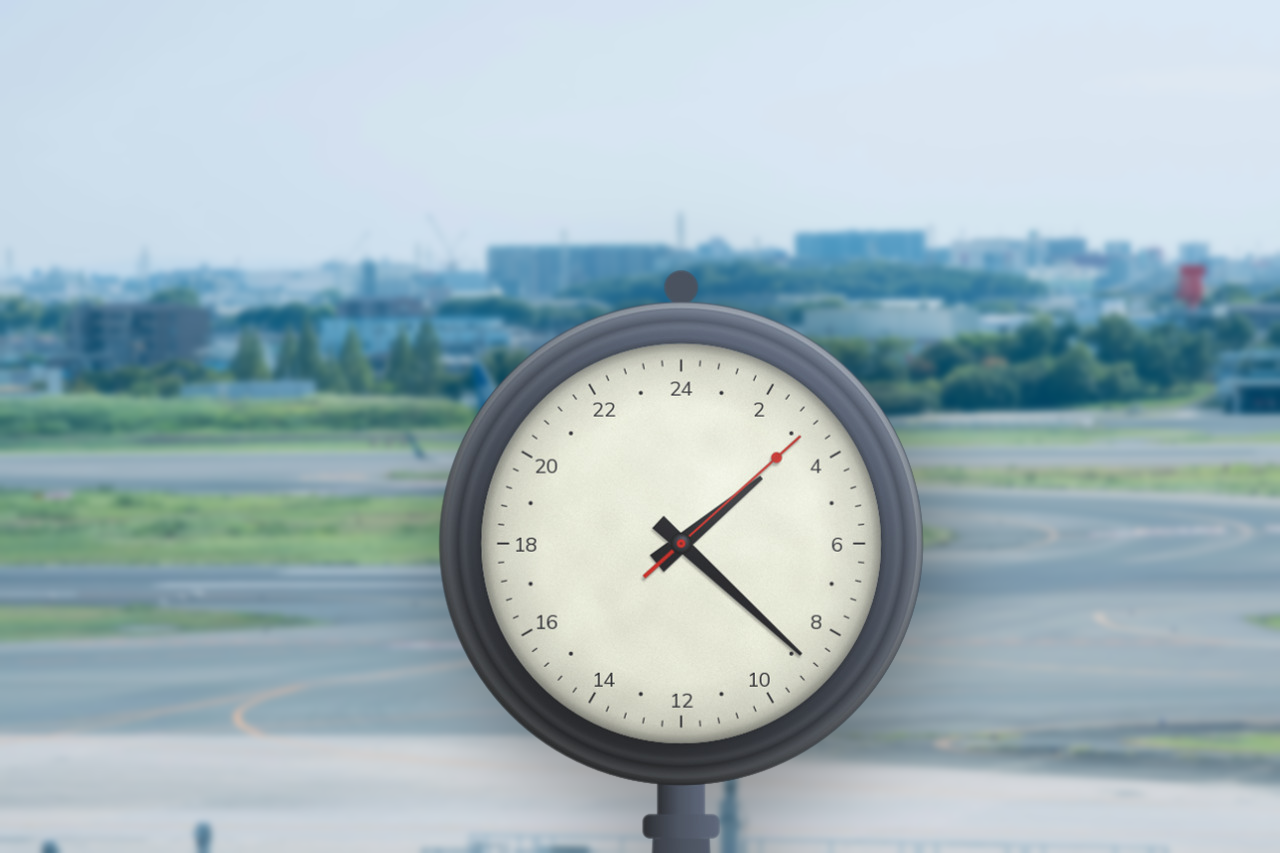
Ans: T03:22:08
